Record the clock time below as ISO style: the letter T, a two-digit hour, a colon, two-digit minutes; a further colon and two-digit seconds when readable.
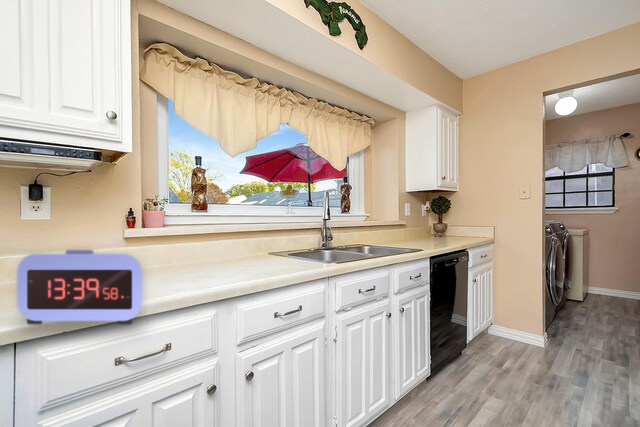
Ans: T13:39:58
